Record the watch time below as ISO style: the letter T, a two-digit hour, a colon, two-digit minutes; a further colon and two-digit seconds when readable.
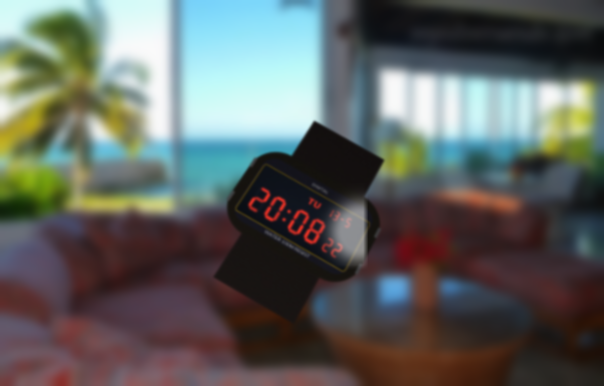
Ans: T20:08:22
